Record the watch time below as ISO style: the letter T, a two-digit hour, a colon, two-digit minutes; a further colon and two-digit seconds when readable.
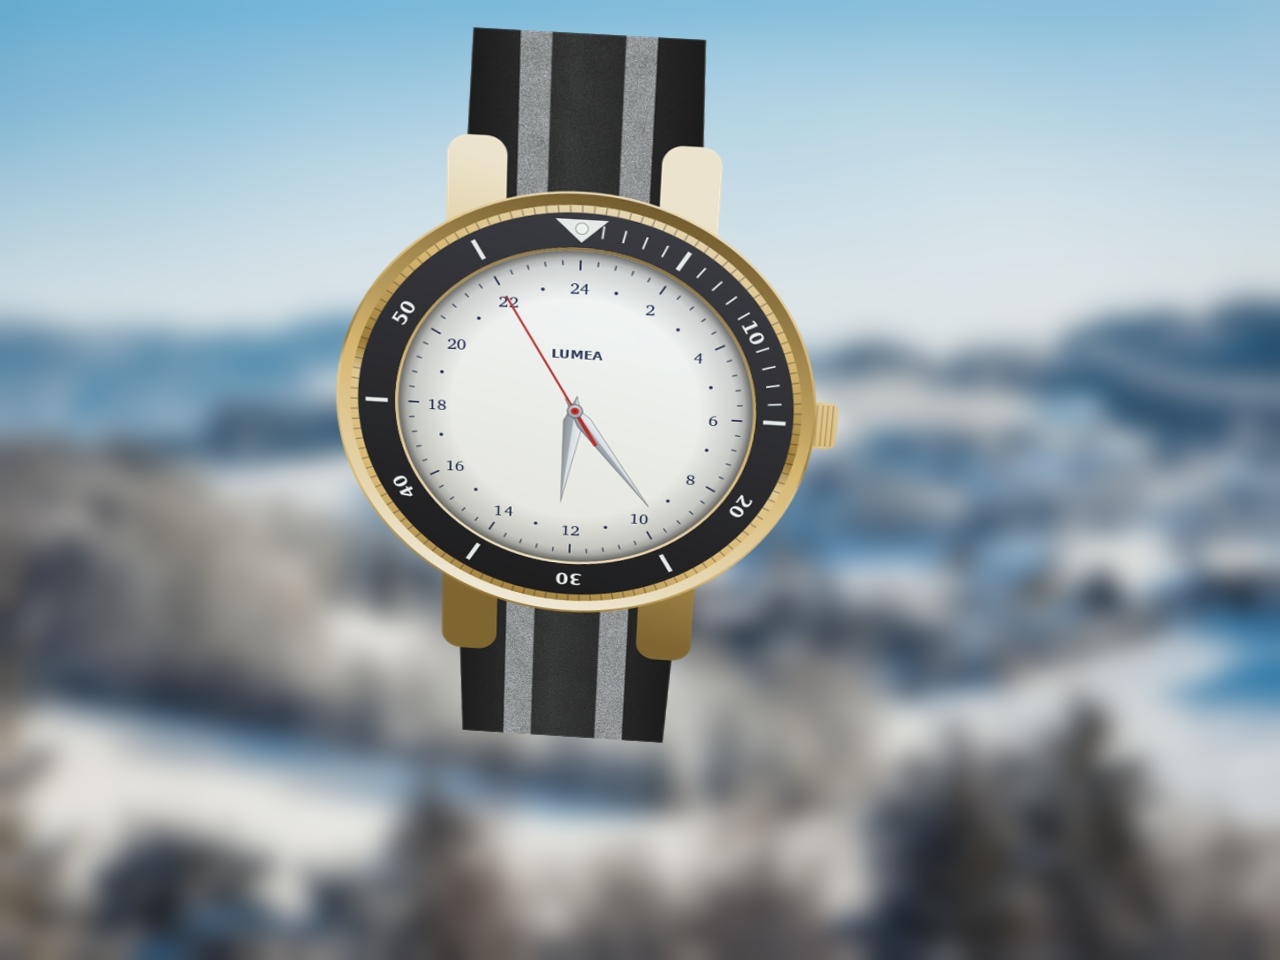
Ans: T12:23:55
